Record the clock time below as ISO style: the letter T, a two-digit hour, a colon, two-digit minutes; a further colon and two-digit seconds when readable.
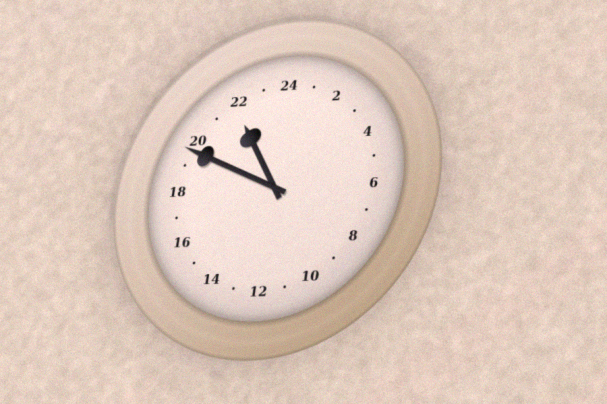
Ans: T21:49
